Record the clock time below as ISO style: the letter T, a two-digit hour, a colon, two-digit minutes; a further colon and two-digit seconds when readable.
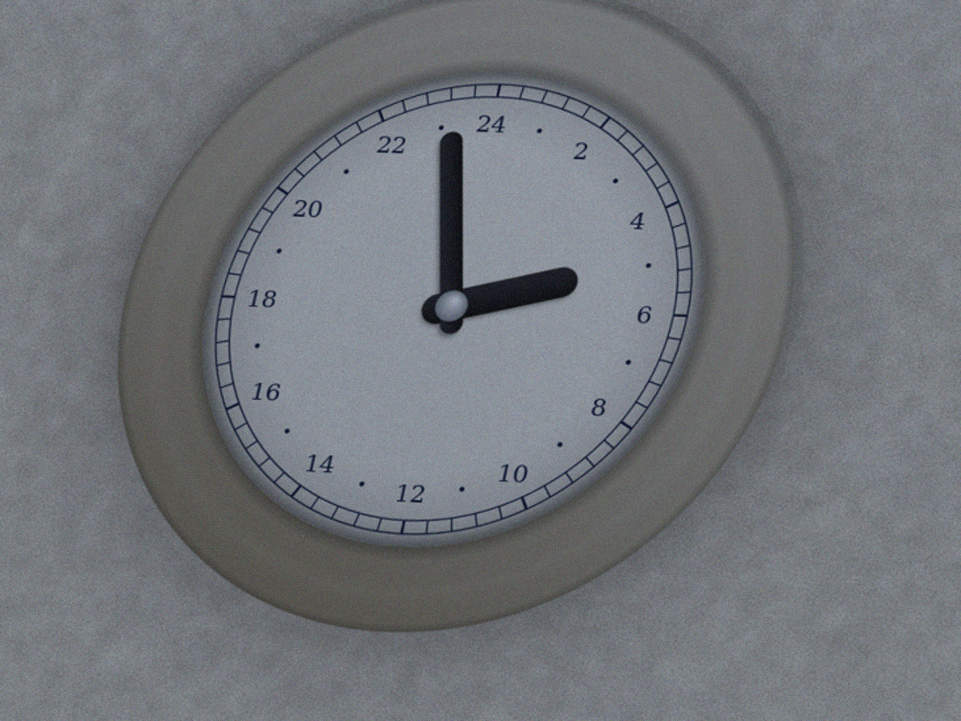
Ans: T04:58
